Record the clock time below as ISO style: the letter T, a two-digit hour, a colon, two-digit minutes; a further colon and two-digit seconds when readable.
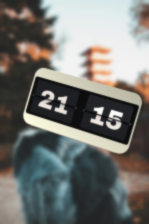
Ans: T21:15
